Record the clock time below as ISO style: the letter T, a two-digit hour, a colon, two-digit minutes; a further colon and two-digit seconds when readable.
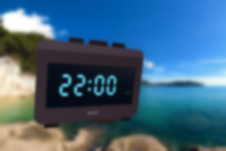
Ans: T22:00
